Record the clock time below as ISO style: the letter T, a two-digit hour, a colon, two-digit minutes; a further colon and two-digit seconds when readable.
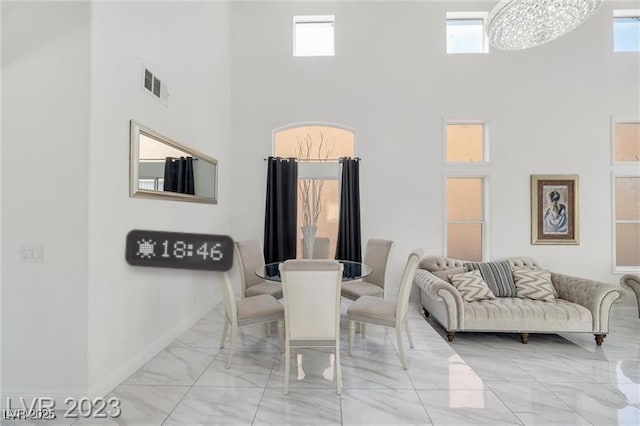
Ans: T18:46
